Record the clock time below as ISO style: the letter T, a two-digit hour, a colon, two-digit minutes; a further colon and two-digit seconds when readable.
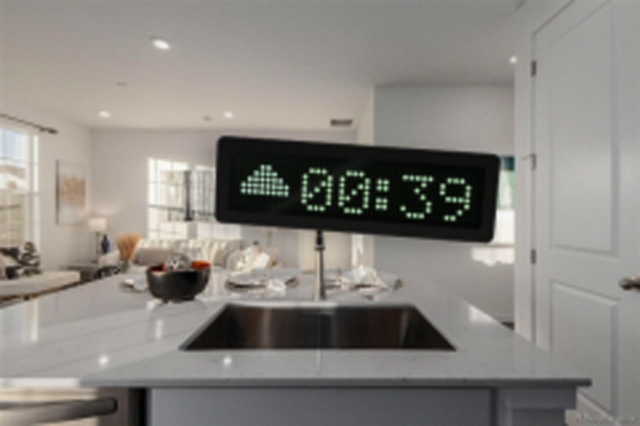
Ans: T00:39
